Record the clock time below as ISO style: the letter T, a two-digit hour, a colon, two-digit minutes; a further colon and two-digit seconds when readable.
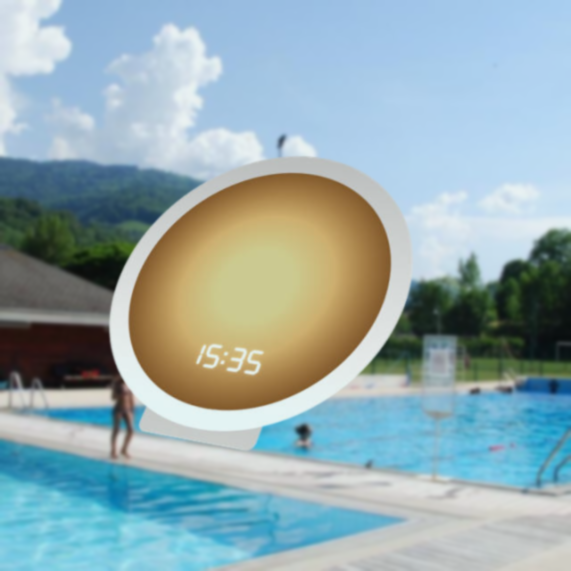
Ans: T15:35
